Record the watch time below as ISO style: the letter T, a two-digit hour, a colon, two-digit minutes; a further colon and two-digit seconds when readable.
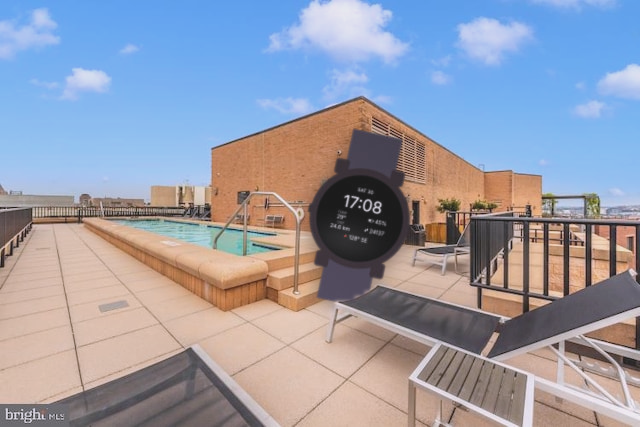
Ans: T17:08
